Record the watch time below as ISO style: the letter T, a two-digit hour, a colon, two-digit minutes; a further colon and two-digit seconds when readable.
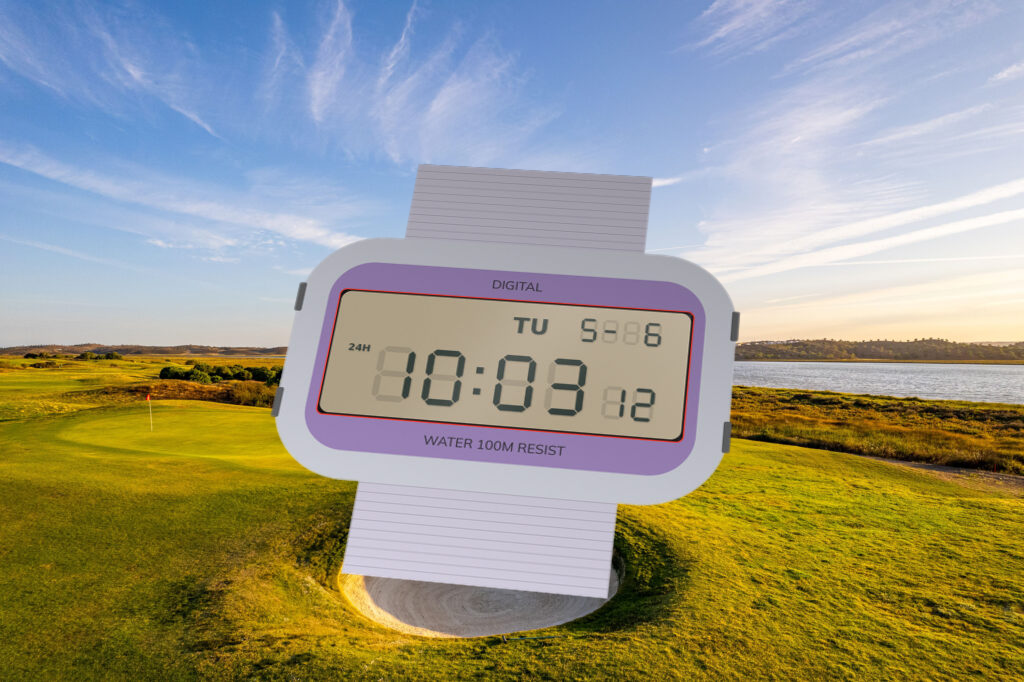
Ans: T10:03:12
